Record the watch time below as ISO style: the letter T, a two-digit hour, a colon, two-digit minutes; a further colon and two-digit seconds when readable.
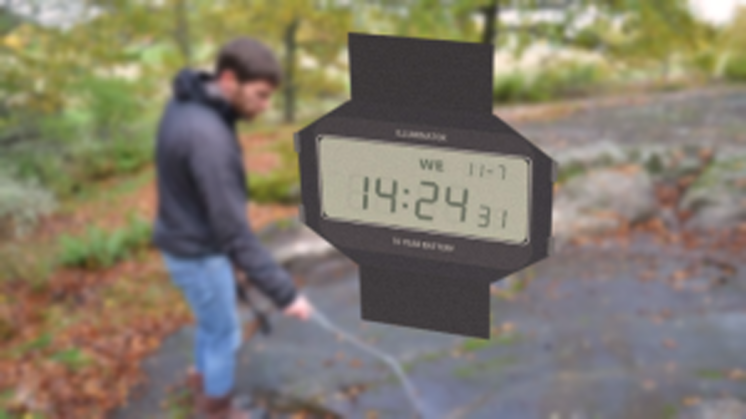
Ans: T14:24:31
